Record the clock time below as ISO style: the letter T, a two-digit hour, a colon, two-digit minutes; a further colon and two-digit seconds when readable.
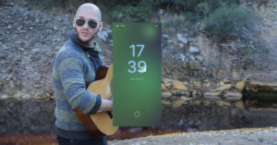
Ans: T17:39
